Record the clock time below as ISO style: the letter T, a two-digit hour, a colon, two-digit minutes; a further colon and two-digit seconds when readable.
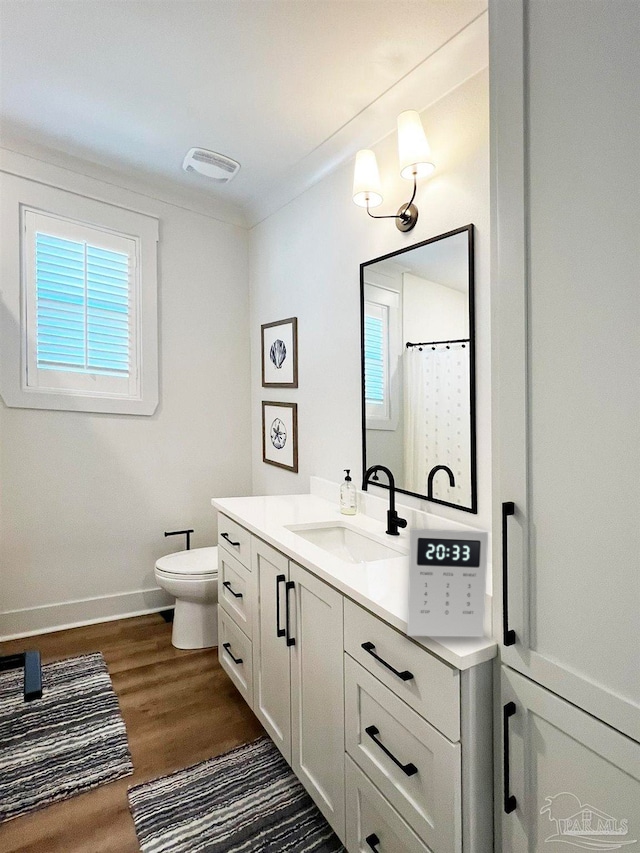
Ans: T20:33
